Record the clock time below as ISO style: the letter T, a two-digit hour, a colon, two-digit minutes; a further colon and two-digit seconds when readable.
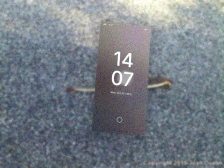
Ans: T14:07
